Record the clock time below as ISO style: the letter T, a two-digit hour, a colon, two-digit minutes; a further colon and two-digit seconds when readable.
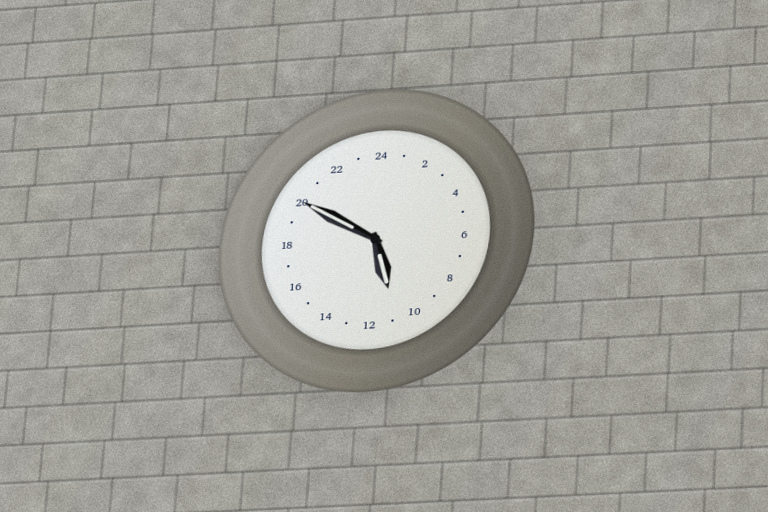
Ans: T10:50
